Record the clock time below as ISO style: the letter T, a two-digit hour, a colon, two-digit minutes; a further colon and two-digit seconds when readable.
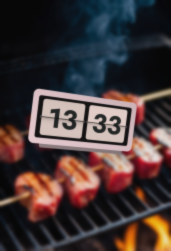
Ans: T13:33
